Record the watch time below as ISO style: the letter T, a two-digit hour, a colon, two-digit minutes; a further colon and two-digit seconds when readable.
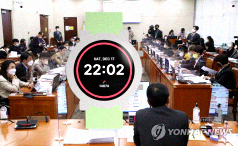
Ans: T22:02
